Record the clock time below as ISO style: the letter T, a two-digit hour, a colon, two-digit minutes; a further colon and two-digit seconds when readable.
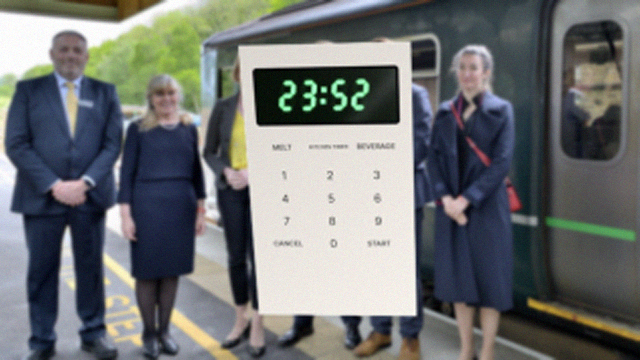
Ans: T23:52
